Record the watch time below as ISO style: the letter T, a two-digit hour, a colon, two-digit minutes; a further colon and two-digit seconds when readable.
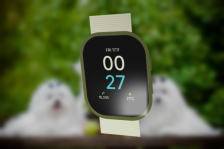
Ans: T00:27
